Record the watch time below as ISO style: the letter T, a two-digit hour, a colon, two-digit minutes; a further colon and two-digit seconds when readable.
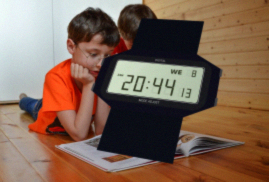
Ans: T20:44:13
